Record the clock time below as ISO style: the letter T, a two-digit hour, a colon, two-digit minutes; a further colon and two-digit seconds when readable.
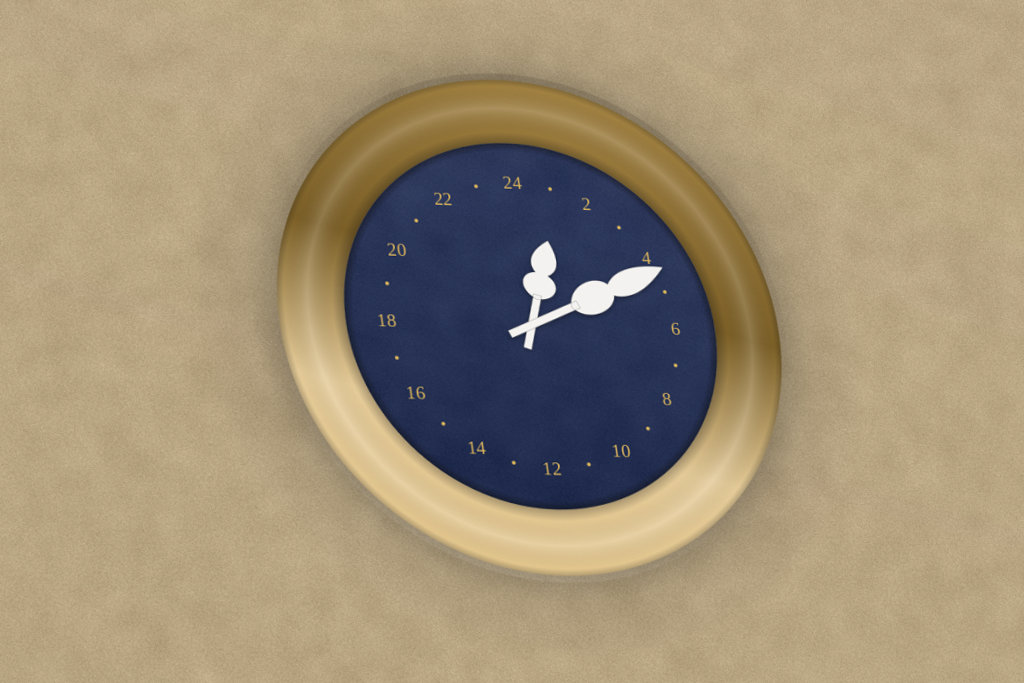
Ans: T01:11
